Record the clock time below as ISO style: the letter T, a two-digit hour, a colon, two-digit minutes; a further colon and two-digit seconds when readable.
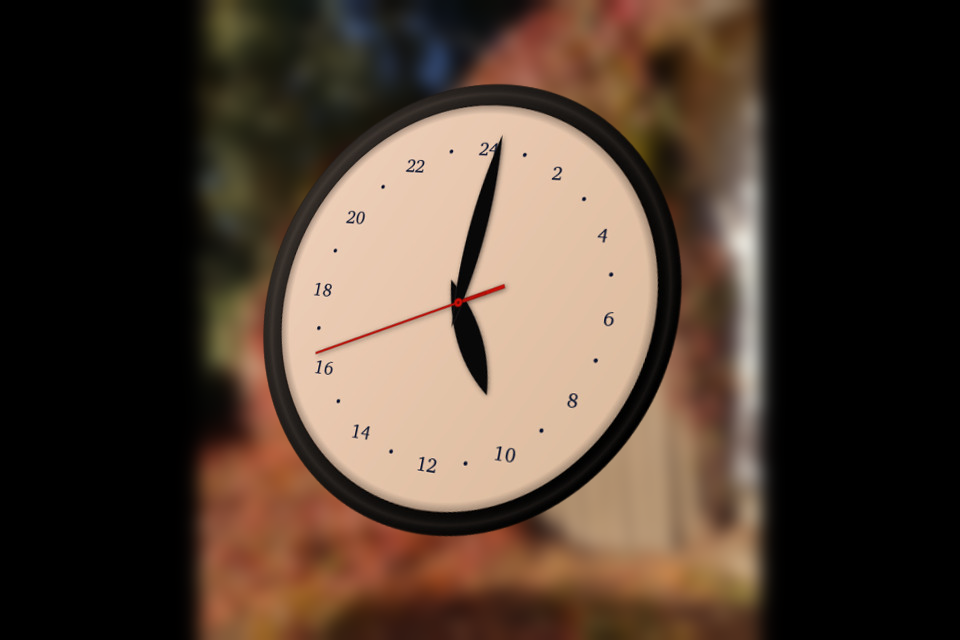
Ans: T10:00:41
